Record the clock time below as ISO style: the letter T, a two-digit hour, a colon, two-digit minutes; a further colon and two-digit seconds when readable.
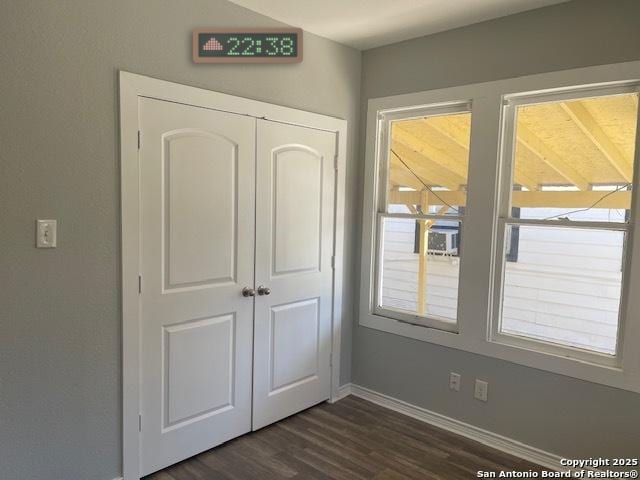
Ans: T22:38
